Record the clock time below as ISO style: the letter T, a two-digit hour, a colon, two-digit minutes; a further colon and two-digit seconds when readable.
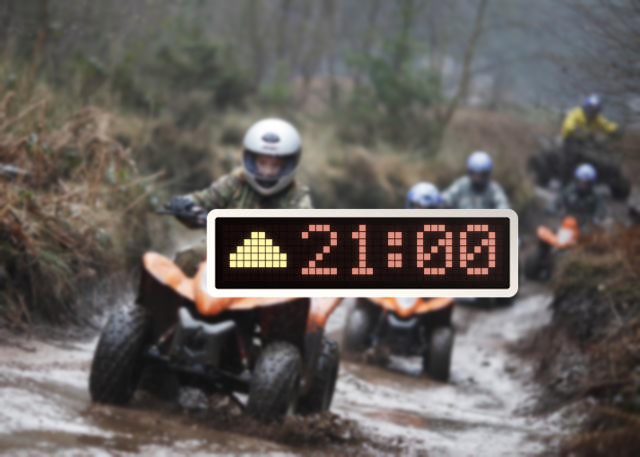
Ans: T21:00
